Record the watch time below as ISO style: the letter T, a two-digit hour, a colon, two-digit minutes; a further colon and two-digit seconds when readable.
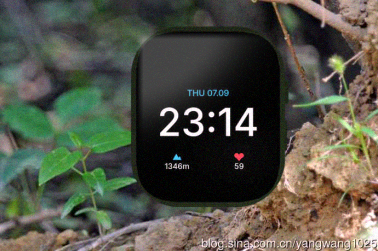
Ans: T23:14
